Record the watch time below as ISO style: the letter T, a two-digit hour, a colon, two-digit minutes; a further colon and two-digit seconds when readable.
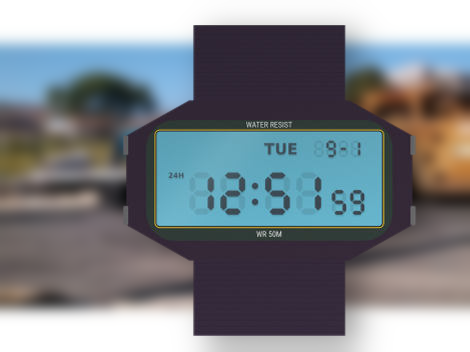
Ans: T12:51:59
